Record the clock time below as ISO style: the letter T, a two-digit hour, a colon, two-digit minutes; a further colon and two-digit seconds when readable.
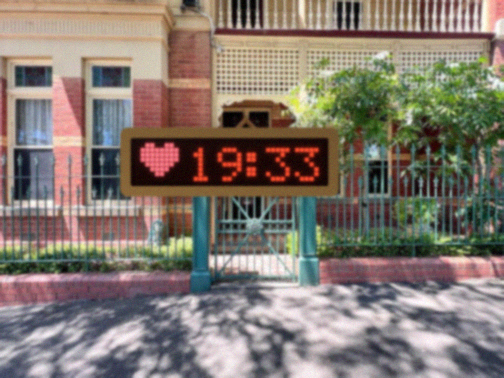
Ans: T19:33
